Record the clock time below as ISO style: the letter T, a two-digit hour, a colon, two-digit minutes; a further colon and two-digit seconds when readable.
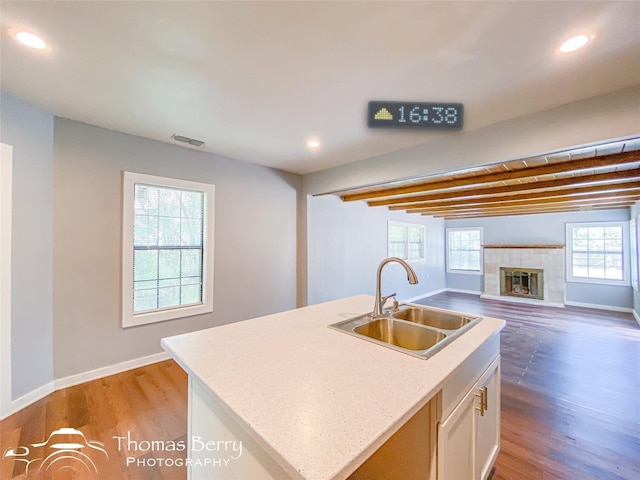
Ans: T16:38
